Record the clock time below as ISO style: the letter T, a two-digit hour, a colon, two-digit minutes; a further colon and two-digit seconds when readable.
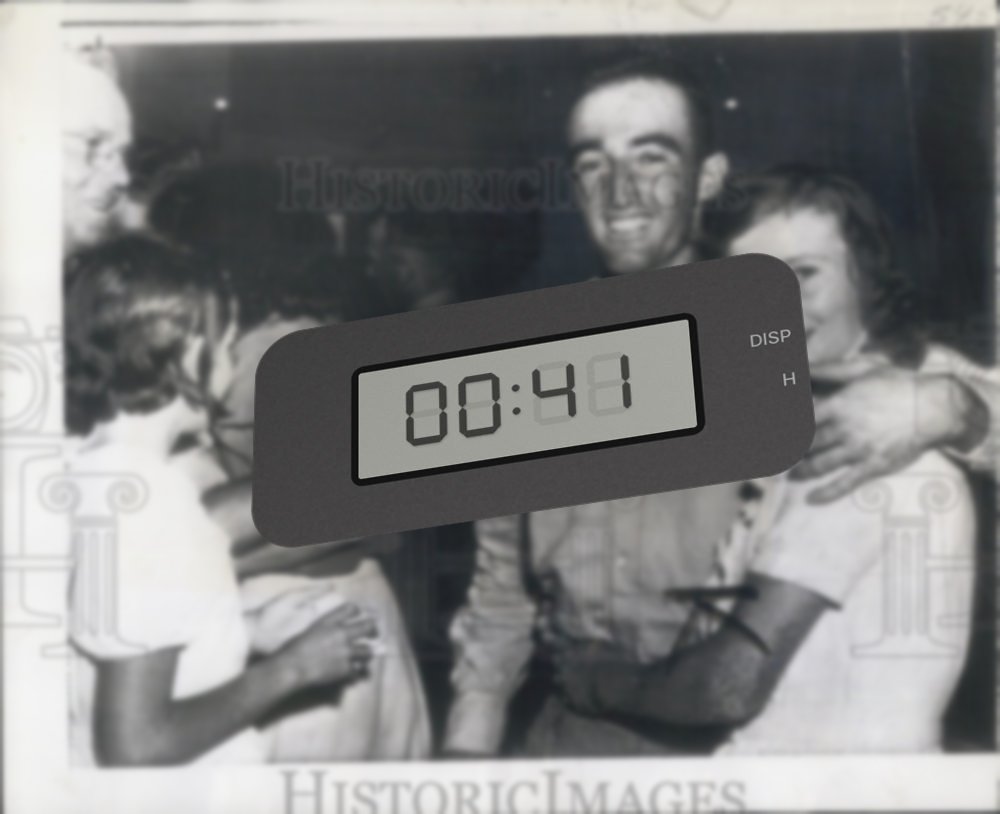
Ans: T00:41
